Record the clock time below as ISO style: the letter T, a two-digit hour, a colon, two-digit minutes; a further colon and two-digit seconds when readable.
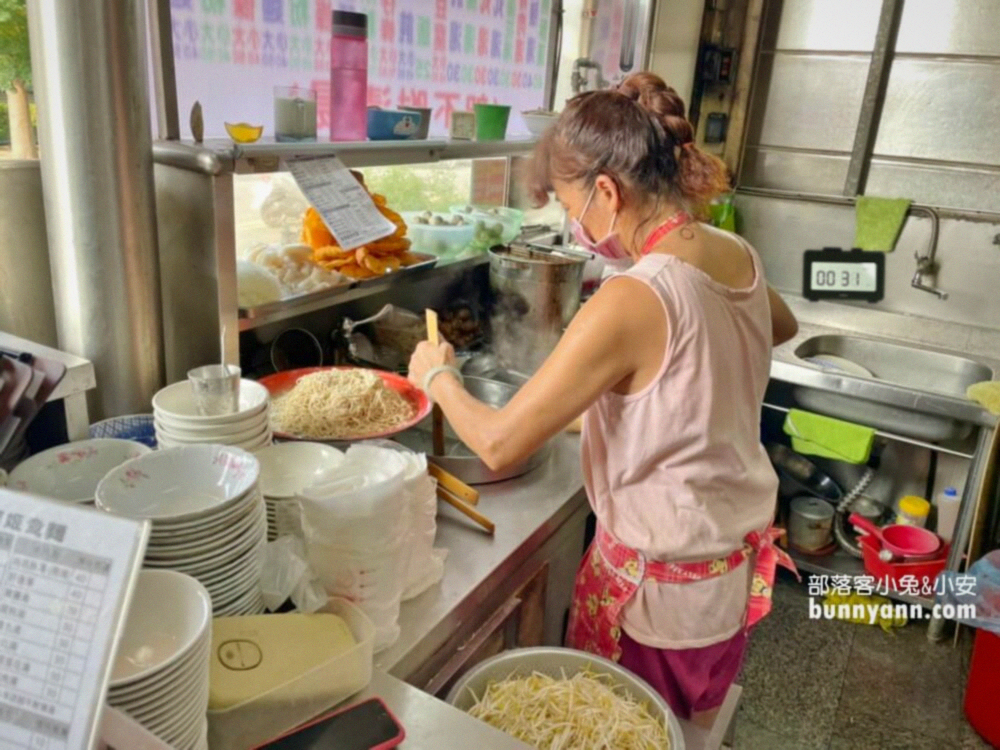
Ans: T00:31
